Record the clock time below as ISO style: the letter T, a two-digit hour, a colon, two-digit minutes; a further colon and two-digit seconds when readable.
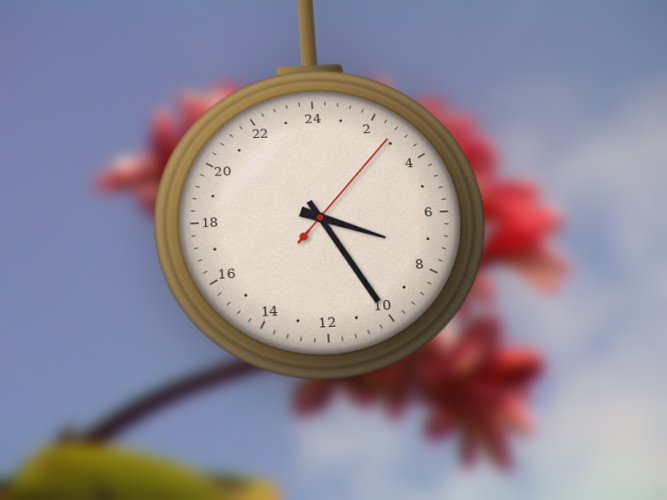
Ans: T07:25:07
